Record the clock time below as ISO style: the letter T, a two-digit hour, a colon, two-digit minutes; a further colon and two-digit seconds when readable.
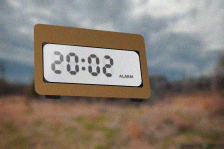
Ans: T20:02
